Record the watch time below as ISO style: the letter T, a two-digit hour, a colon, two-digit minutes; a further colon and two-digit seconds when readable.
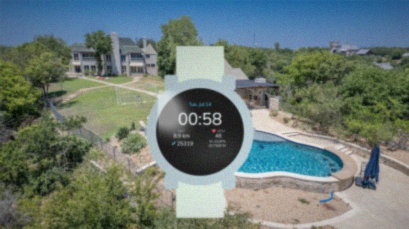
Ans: T00:58
